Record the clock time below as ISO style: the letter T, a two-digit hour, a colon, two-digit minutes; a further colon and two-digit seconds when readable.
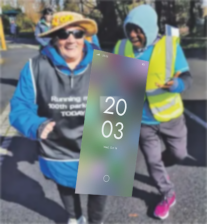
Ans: T20:03
